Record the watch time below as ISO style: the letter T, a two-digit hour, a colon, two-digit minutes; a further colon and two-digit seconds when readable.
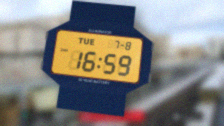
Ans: T16:59
